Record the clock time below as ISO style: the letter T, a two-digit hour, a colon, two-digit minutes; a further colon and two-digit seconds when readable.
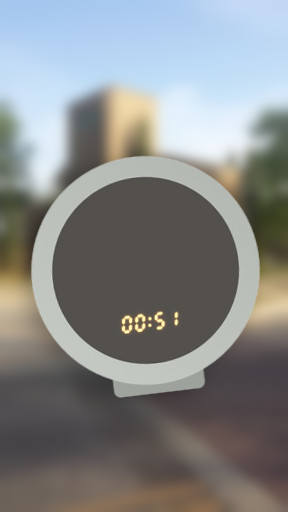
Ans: T00:51
